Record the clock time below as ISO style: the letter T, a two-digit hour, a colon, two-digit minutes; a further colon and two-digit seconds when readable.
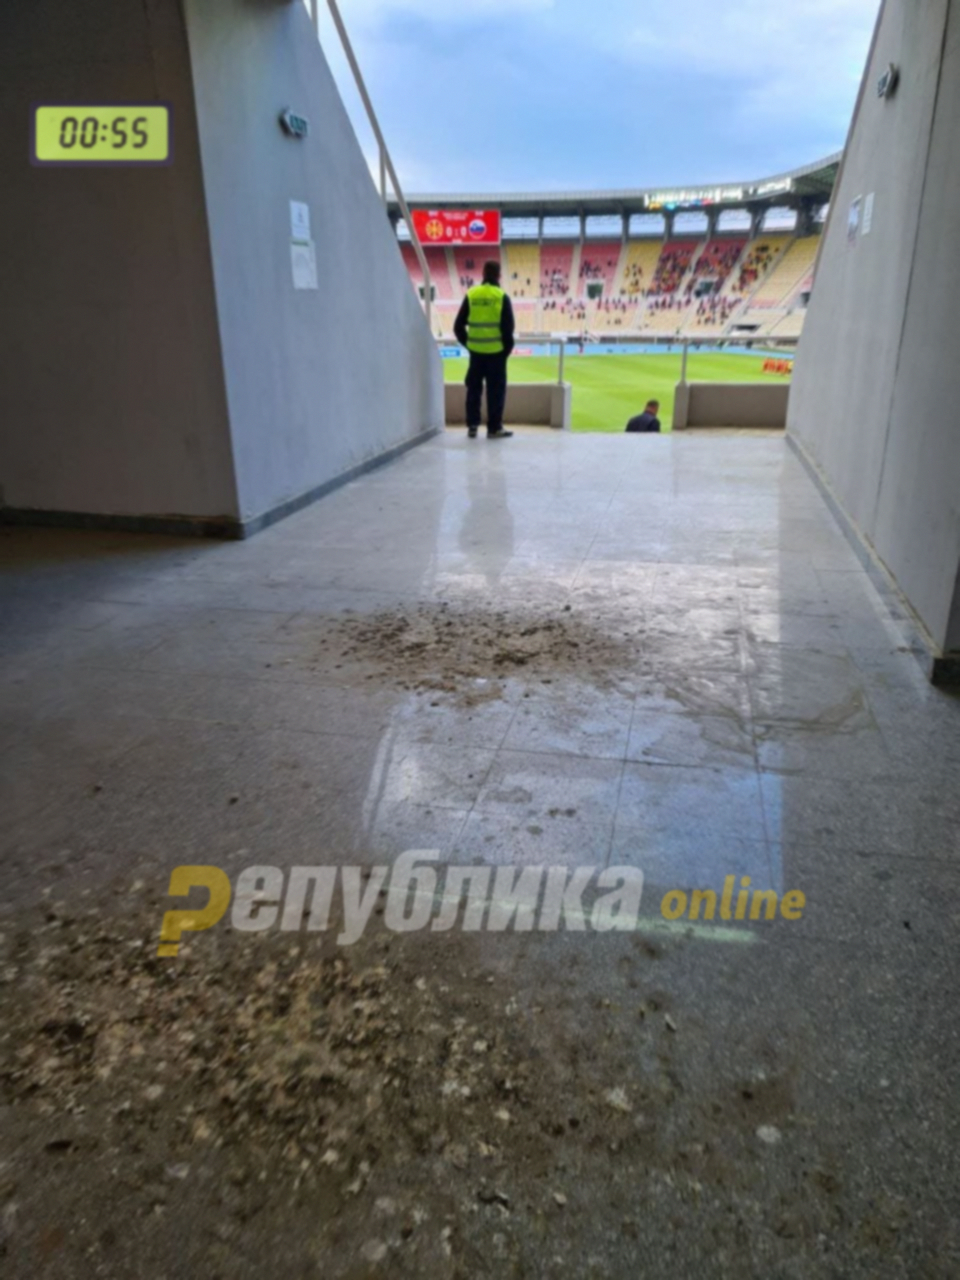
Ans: T00:55
